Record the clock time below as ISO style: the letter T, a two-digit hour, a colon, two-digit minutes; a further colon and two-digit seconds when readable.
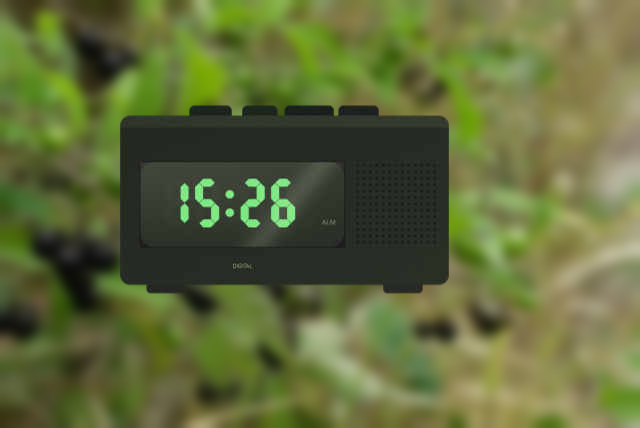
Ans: T15:26
